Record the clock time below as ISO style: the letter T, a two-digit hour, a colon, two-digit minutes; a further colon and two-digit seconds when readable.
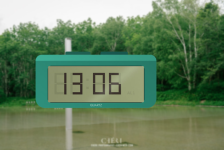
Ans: T13:06
